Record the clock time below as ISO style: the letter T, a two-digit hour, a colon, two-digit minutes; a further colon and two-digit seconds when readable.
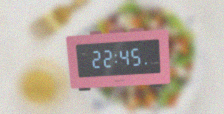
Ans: T22:45
